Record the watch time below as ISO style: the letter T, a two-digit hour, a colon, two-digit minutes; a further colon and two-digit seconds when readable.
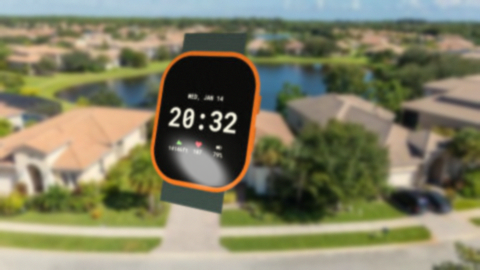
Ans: T20:32
